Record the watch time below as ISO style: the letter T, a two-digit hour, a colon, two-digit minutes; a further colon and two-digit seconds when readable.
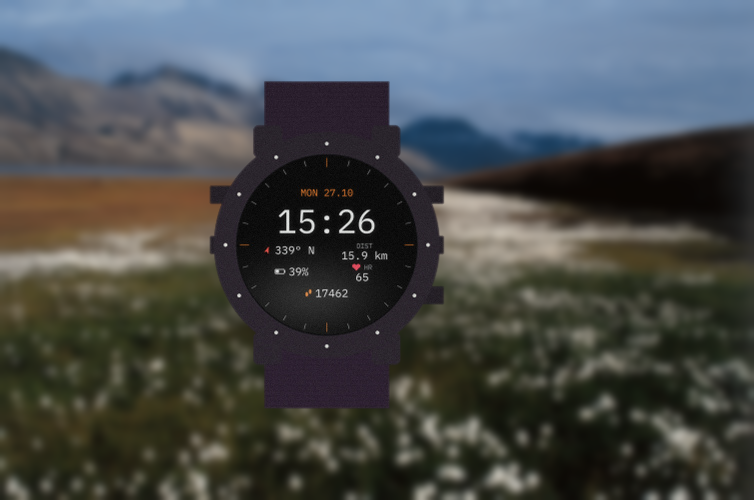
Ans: T15:26
